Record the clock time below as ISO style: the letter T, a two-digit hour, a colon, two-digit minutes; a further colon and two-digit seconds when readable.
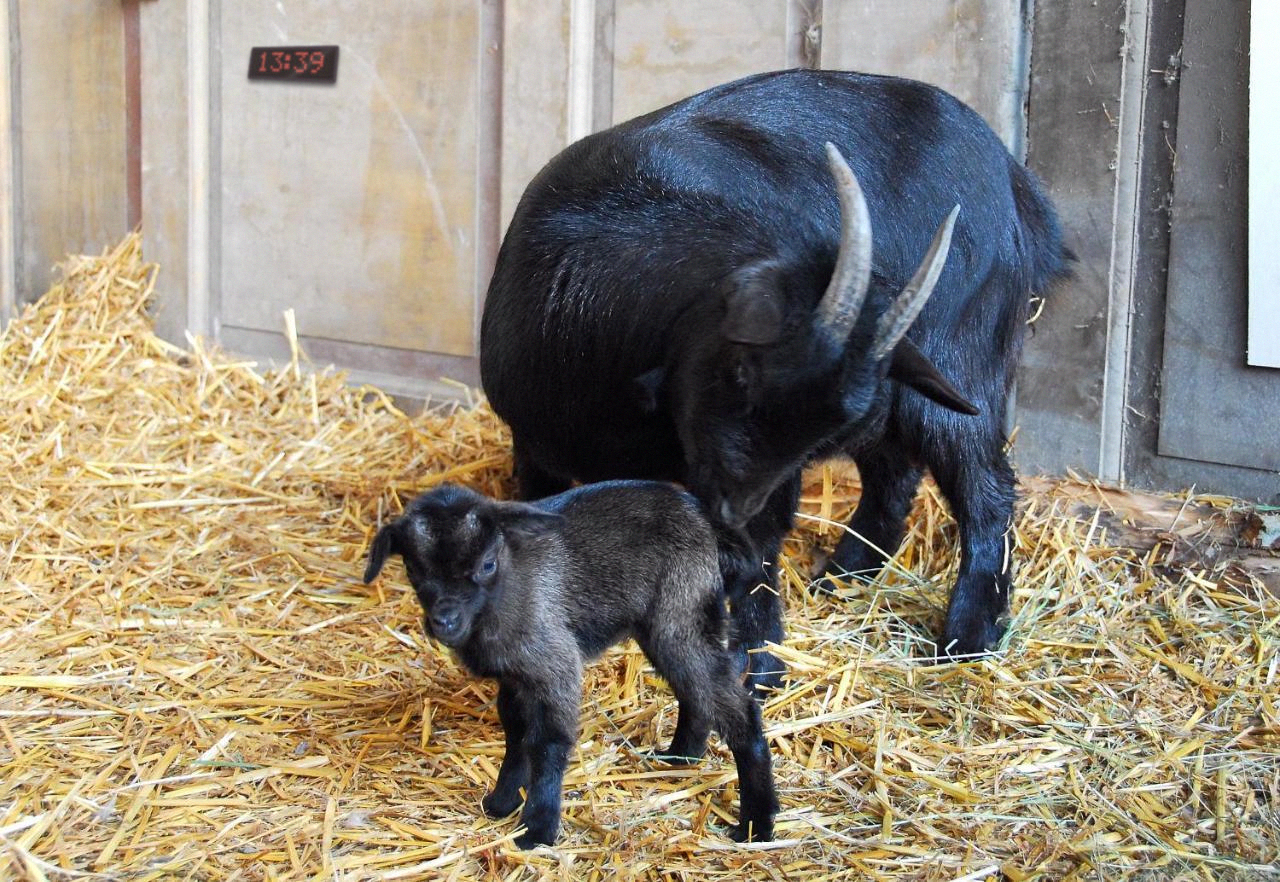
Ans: T13:39
